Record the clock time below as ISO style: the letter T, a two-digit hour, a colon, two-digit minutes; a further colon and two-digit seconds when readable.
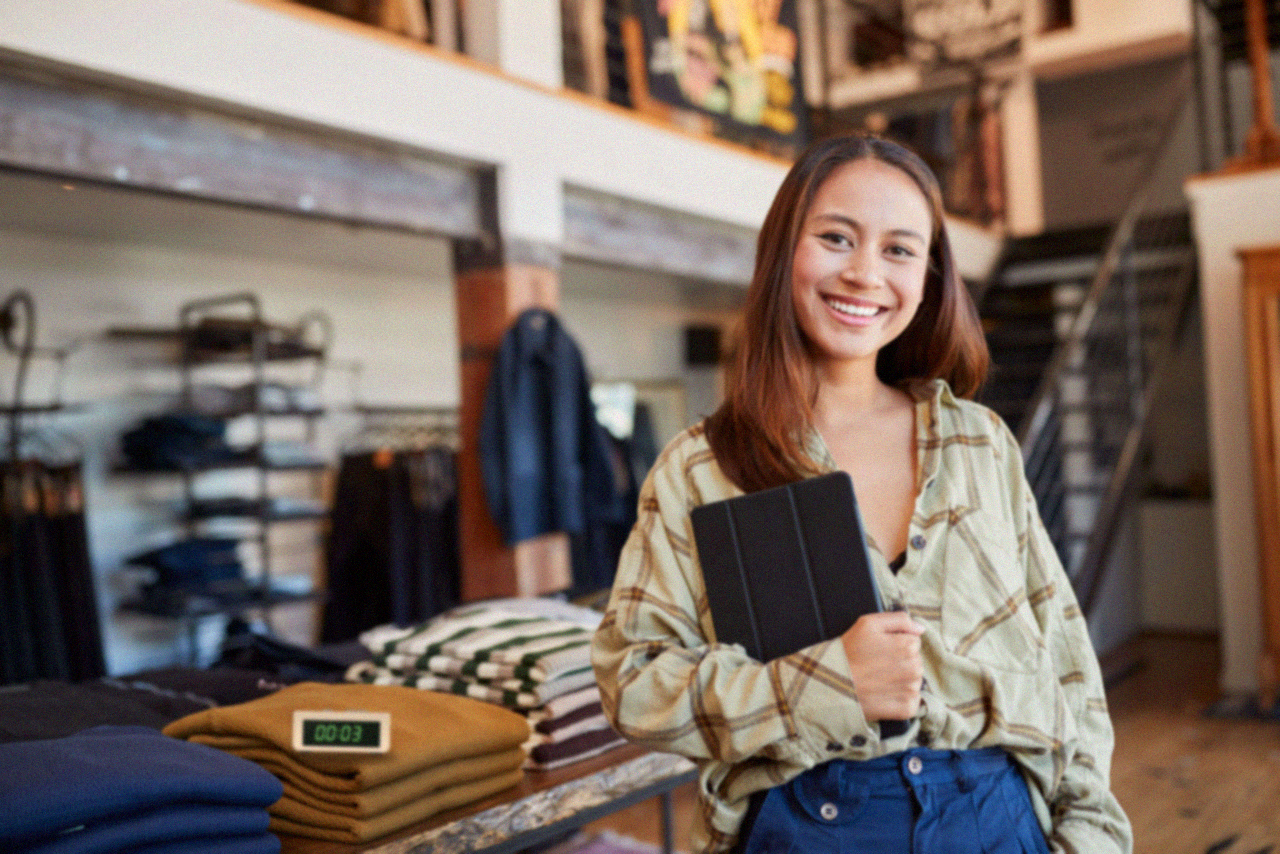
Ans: T00:03
